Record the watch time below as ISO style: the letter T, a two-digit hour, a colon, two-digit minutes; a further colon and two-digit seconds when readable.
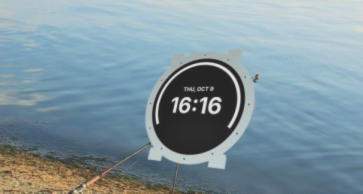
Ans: T16:16
